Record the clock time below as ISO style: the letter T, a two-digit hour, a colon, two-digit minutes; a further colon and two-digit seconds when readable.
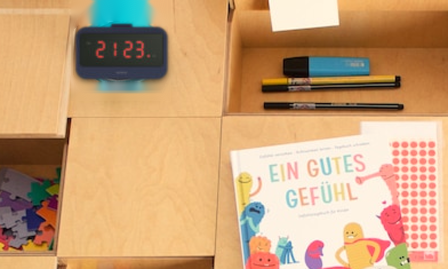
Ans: T21:23
